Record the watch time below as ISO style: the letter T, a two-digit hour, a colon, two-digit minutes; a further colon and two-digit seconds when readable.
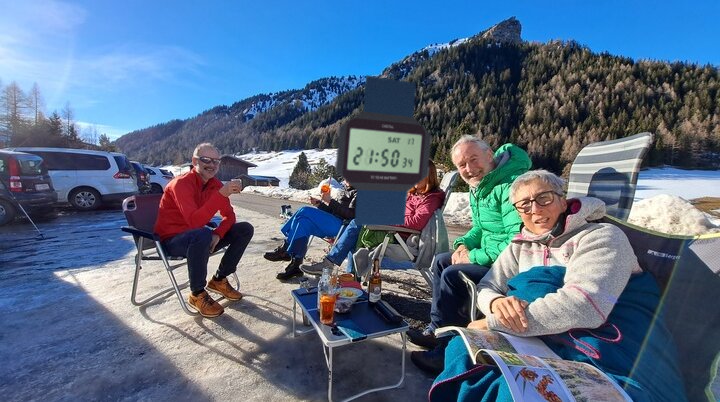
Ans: T21:50:34
